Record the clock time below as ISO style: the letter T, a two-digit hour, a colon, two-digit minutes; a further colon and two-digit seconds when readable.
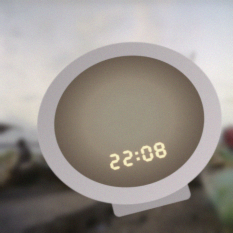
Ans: T22:08
